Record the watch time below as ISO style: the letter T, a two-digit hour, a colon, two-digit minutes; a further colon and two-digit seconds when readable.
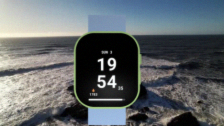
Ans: T19:54
